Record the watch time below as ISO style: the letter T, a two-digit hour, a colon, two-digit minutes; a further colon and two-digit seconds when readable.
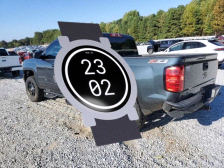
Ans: T23:02
